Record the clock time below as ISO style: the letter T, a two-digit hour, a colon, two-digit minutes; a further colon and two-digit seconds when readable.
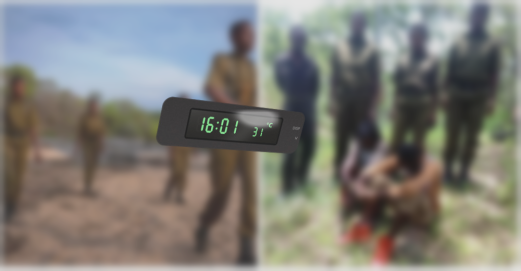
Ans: T16:01
